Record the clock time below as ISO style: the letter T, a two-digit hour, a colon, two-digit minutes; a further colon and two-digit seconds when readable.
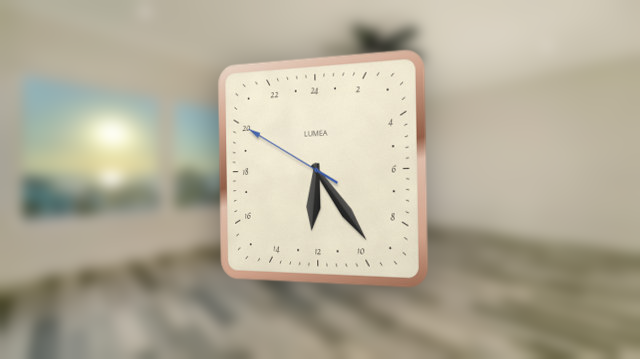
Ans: T12:23:50
